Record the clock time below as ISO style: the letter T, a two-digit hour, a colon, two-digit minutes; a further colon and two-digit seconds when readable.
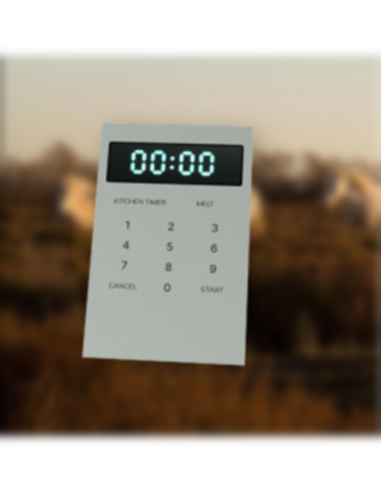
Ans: T00:00
